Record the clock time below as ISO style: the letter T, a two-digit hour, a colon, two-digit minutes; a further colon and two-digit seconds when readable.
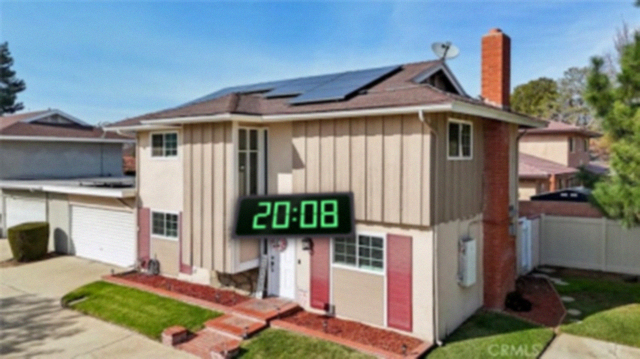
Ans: T20:08
